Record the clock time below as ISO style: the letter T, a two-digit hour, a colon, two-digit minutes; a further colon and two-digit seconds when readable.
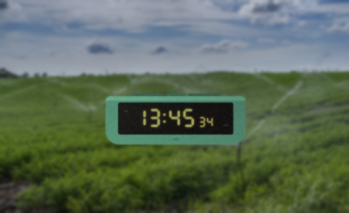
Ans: T13:45:34
